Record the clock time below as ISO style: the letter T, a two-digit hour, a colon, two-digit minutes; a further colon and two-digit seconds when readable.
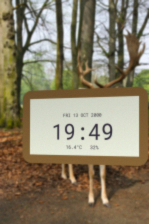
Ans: T19:49
